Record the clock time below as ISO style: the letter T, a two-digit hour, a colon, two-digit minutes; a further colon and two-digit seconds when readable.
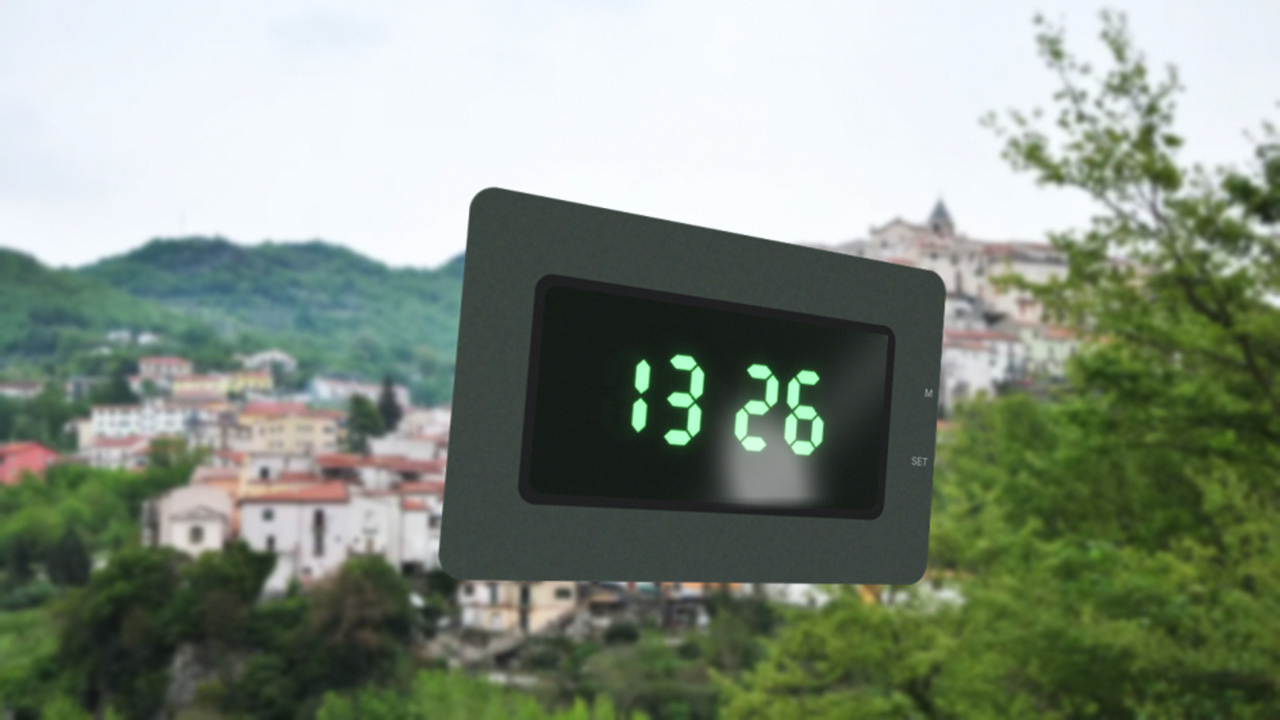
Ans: T13:26
